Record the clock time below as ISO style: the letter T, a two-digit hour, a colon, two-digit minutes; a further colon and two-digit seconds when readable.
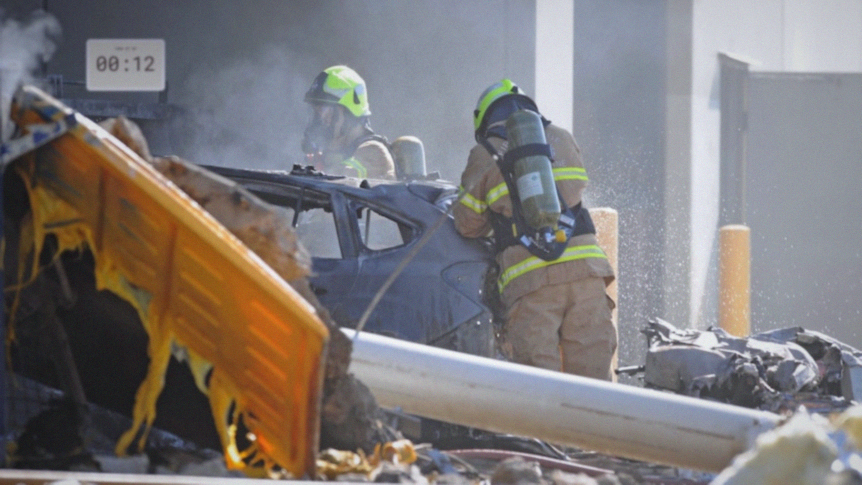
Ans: T00:12
